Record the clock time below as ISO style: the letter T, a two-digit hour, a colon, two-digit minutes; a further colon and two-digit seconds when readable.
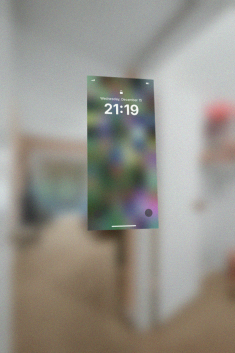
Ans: T21:19
